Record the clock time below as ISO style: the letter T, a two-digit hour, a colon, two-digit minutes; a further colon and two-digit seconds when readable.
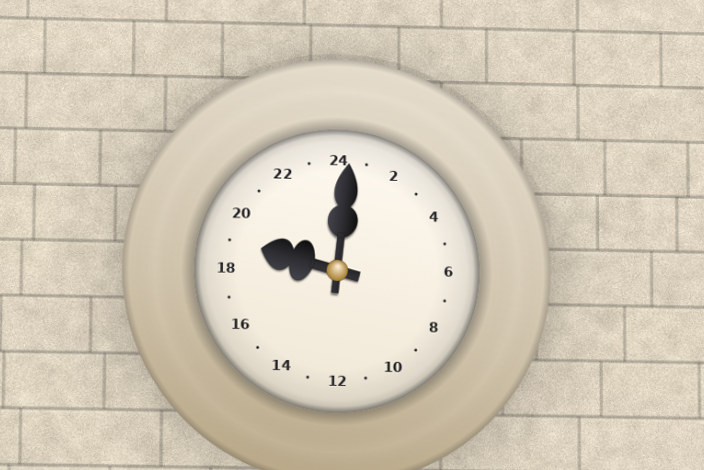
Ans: T19:01
